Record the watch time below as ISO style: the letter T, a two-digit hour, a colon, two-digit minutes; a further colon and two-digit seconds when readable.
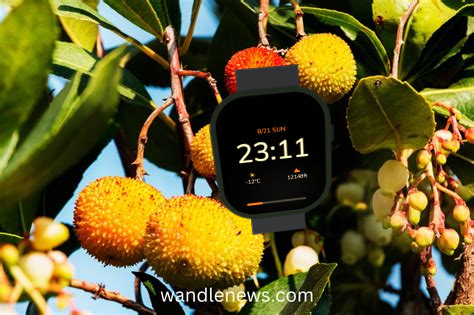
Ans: T23:11
